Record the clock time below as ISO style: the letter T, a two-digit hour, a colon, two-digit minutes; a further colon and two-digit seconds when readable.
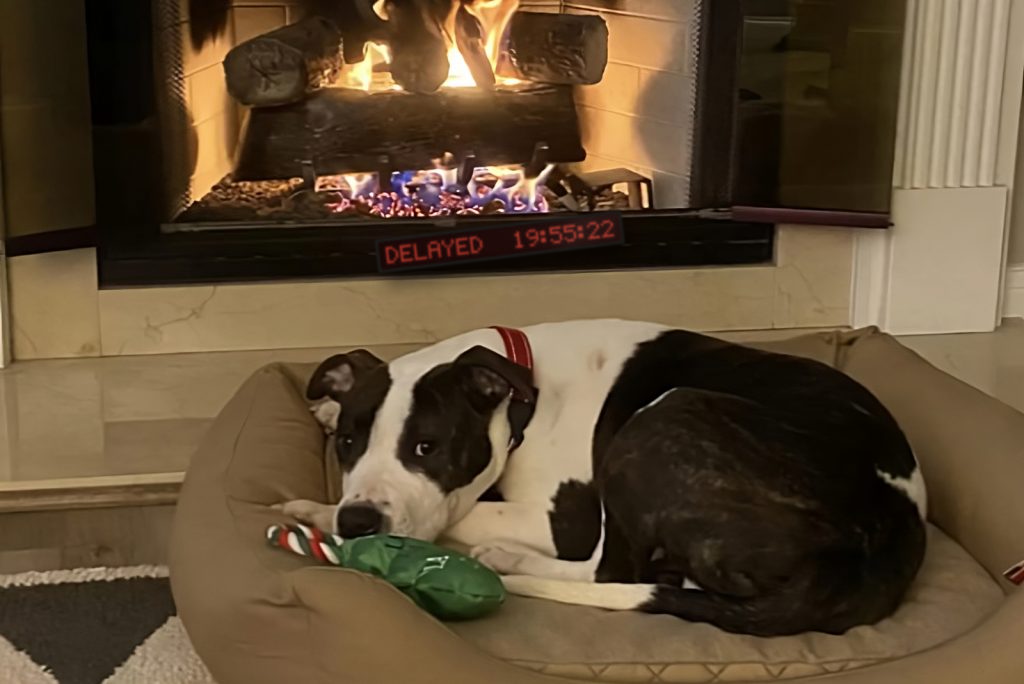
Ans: T19:55:22
